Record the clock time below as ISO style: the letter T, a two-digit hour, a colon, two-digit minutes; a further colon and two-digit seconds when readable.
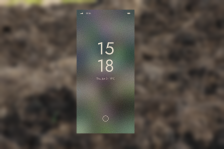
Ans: T15:18
